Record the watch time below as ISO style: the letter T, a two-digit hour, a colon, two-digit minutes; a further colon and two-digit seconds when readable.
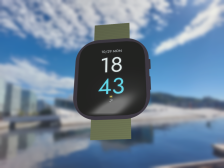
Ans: T18:43
